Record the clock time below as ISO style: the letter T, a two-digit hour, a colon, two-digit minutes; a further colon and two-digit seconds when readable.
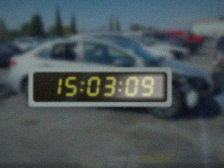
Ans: T15:03:09
